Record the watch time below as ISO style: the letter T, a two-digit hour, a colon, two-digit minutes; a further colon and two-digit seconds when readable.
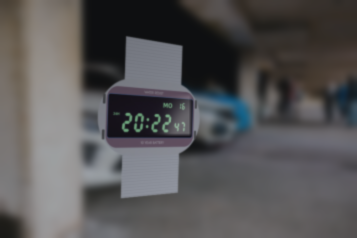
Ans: T20:22:47
